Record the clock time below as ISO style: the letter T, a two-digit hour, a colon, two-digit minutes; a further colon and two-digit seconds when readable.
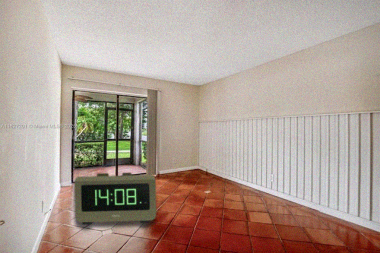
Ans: T14:08
